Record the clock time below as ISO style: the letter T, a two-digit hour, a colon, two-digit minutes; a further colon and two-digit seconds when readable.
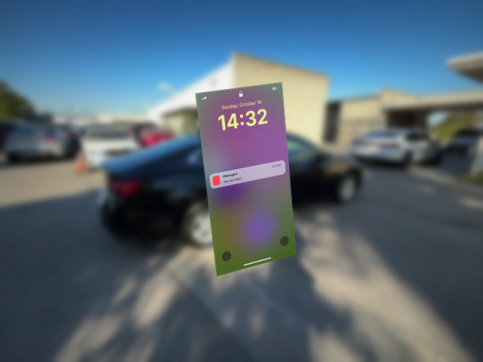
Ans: T14:32
